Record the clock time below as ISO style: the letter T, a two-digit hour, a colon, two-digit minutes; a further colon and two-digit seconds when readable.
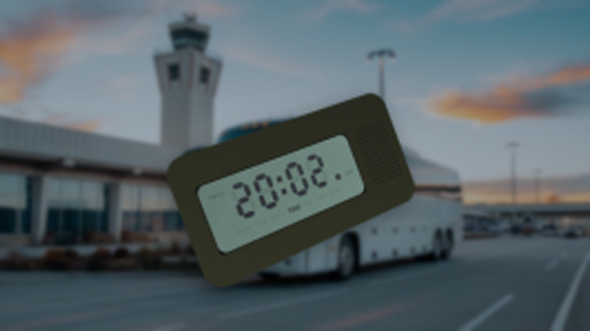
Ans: T20:02
